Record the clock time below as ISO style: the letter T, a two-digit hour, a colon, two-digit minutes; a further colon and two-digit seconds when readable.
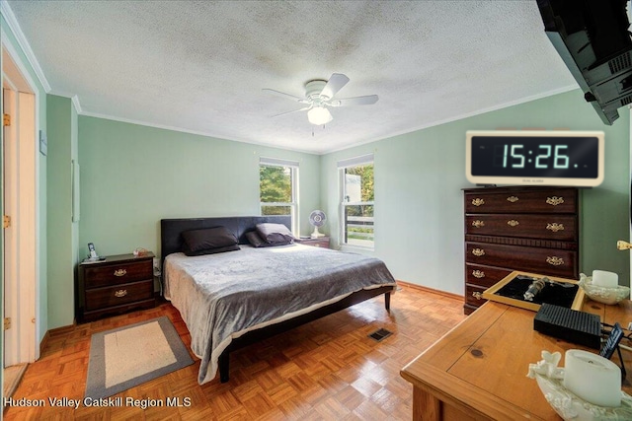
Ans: T15:26
